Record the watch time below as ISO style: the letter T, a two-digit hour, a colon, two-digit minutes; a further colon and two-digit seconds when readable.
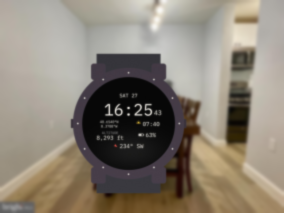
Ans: T16:25
